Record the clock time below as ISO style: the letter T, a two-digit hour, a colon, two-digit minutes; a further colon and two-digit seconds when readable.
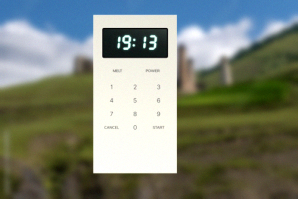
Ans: T19:13
